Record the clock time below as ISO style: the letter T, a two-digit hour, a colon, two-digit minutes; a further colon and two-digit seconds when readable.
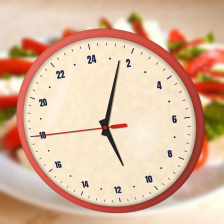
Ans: T11:03:45
